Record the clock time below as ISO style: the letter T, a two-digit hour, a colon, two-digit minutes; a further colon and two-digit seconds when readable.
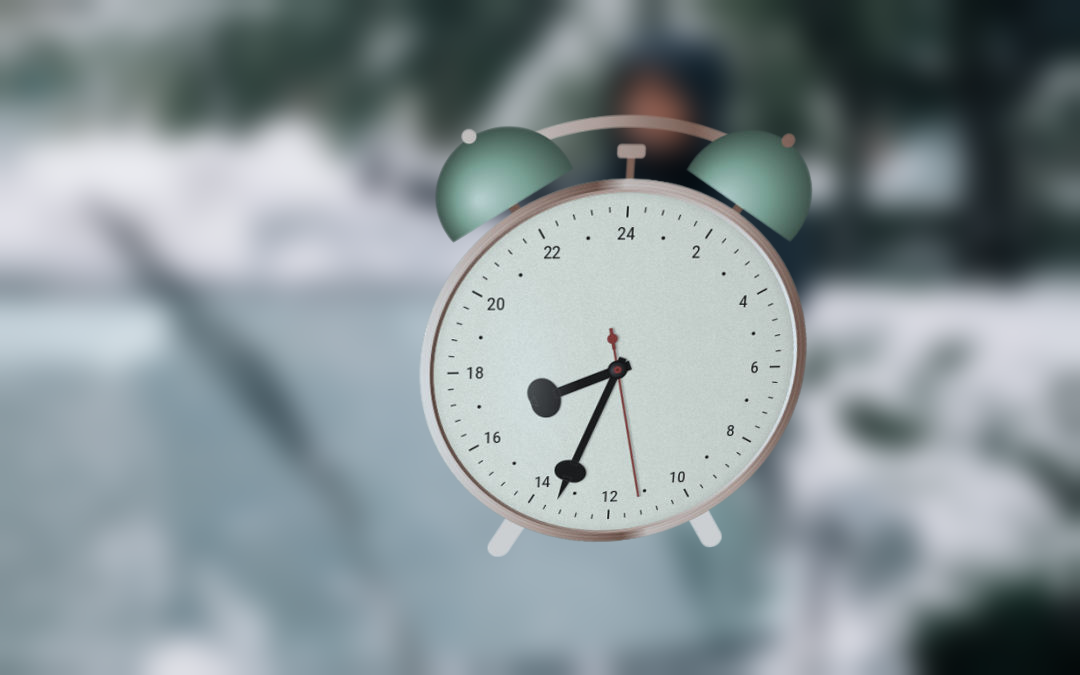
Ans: T16:33:28
